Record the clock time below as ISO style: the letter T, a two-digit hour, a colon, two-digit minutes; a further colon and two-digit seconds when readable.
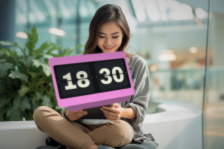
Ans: T18:30
